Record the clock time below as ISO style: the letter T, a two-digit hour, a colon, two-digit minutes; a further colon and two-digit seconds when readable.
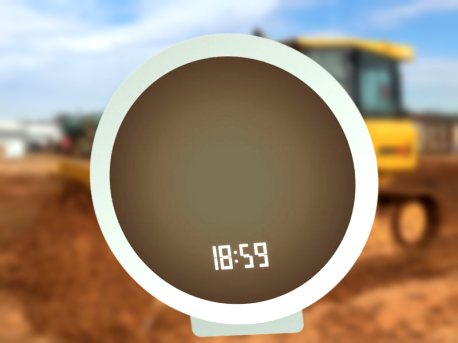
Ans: T18:59
